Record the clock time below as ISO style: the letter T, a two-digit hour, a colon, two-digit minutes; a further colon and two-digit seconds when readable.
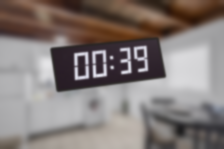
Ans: T00:39
